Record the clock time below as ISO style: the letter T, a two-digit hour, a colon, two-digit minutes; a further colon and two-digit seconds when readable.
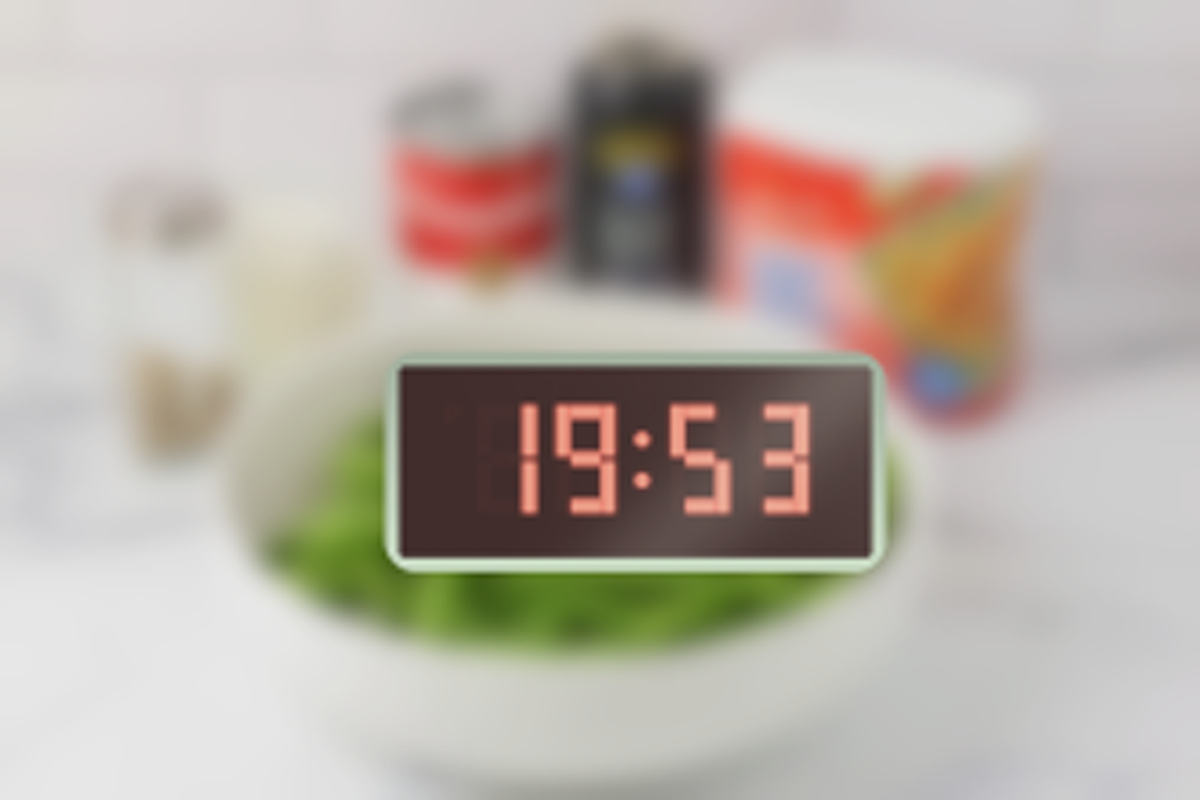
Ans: T19:53
